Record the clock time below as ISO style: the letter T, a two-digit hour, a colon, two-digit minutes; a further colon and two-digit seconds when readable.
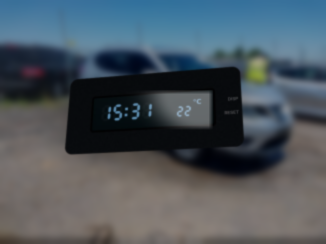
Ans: T15:31
